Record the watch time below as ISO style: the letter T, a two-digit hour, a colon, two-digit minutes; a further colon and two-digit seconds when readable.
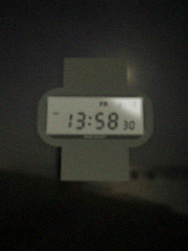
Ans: T13:58
